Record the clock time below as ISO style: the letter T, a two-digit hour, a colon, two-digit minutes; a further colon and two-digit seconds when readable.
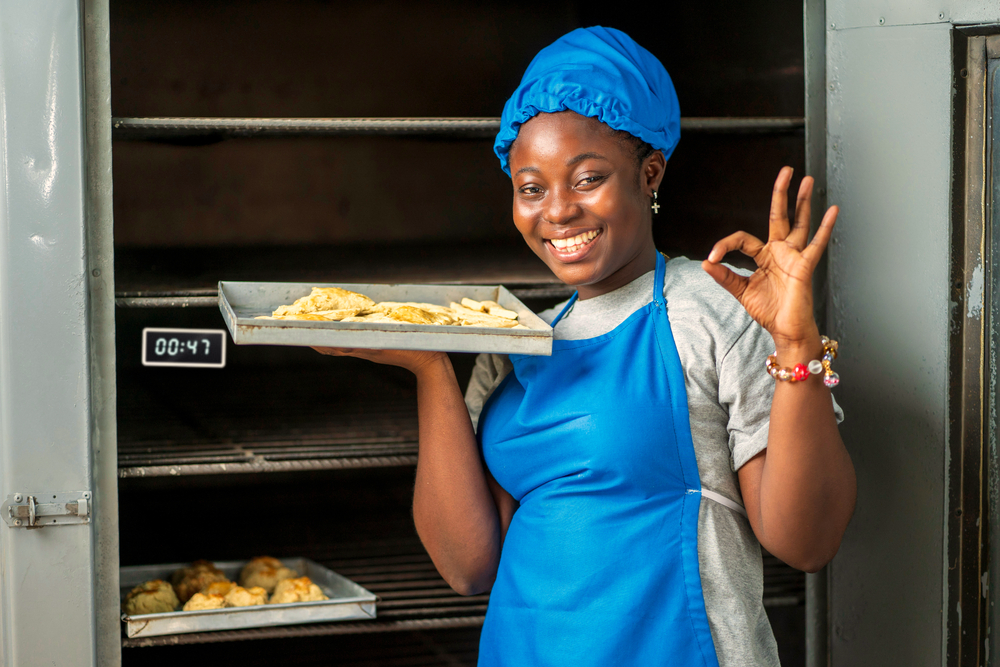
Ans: T00:47
